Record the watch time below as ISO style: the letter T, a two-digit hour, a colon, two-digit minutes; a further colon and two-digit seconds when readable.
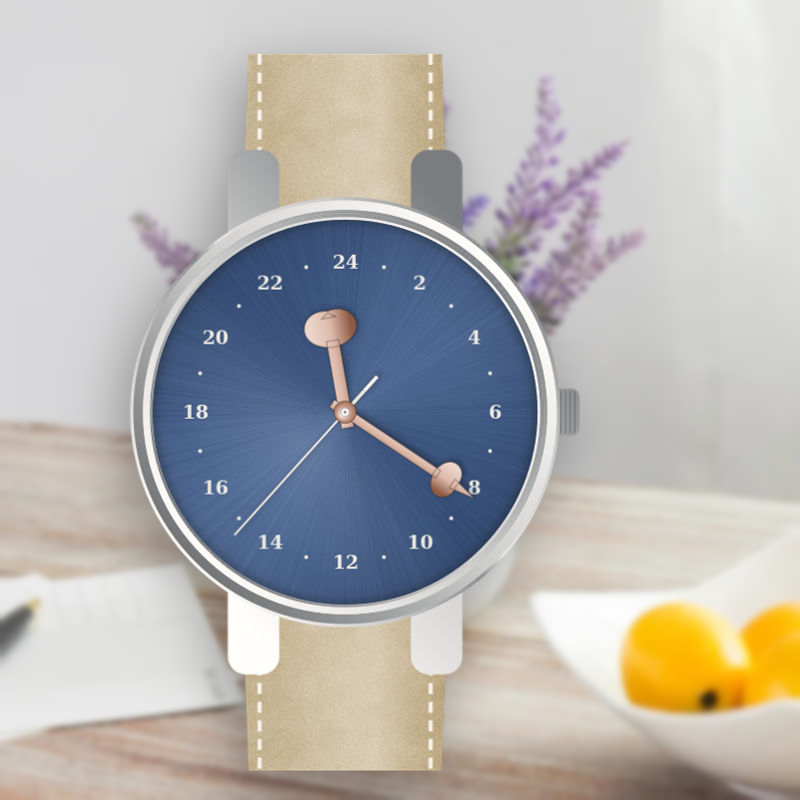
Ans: T23:20:37
